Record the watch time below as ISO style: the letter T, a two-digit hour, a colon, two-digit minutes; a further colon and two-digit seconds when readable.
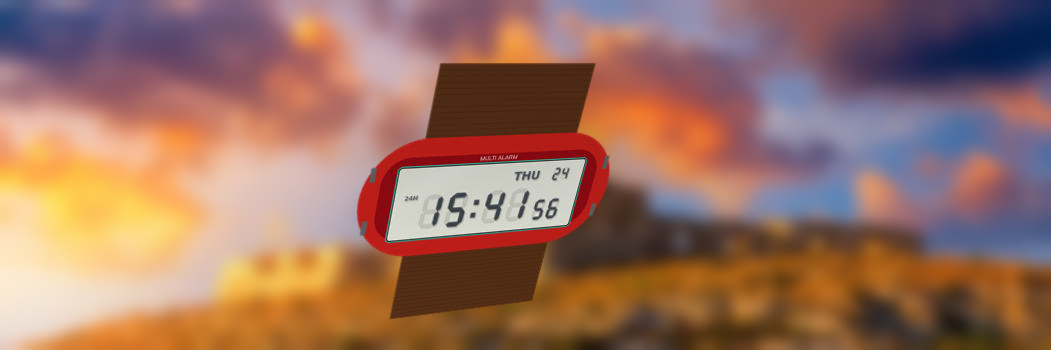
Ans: T15:41:56
